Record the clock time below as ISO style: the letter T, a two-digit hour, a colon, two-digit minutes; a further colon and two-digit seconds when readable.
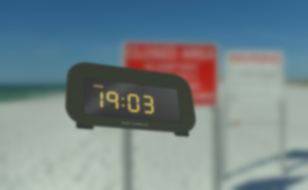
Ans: T19:03
